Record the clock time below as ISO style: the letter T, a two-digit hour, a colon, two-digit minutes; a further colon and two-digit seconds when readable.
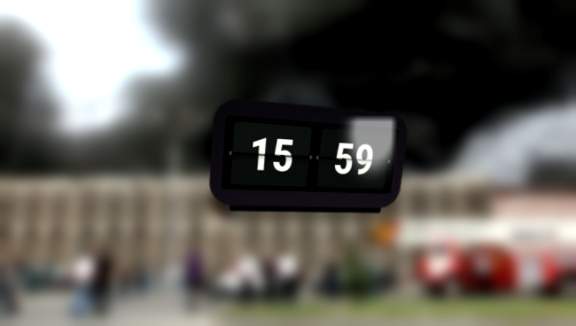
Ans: T15:59
